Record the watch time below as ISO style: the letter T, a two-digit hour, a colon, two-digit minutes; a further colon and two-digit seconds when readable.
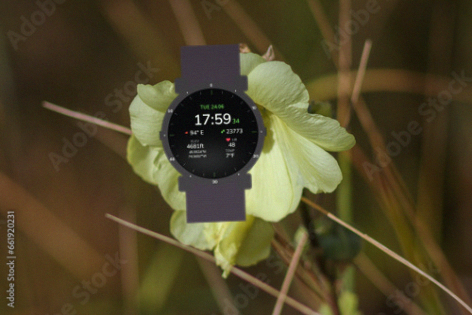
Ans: T17:59
